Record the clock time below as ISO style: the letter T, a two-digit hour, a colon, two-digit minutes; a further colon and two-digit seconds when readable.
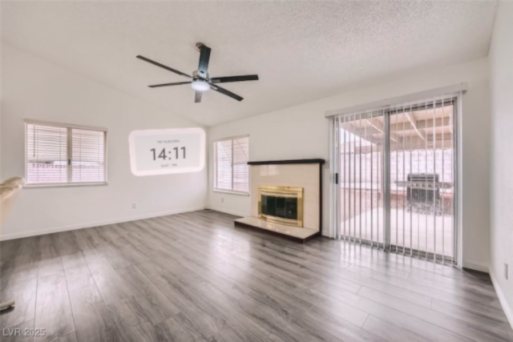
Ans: T14:11
